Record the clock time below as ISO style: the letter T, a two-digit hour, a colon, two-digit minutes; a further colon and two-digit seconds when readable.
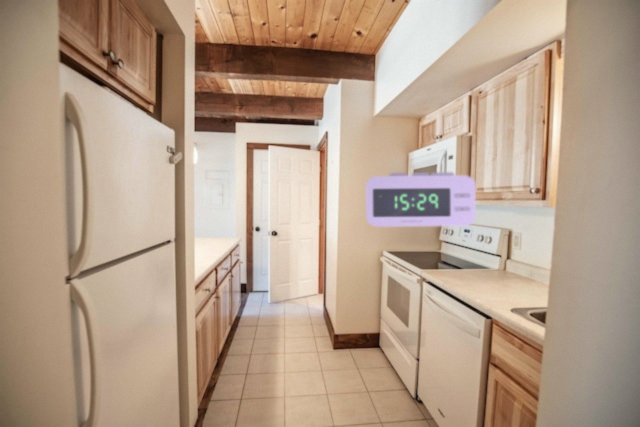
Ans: T15:29
